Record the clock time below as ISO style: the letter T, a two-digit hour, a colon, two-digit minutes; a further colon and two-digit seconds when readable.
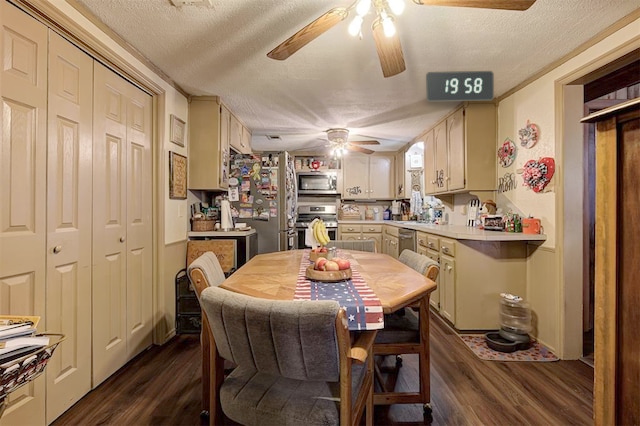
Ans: T19:58
